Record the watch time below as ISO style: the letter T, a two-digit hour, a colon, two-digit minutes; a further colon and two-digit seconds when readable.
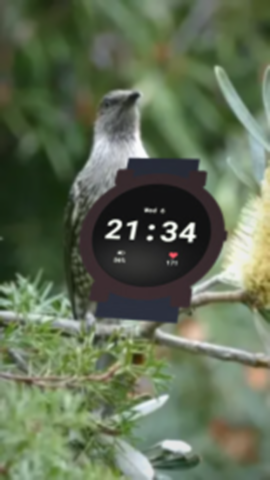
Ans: T21:34
